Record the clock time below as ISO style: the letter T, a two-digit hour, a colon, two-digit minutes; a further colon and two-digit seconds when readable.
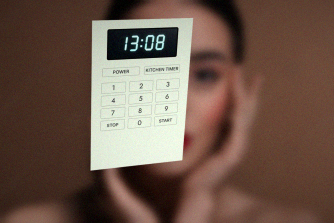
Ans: T13:08
